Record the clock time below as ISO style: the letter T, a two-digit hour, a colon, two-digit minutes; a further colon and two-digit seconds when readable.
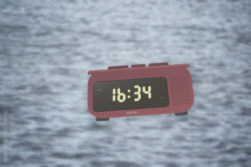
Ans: T16:34
